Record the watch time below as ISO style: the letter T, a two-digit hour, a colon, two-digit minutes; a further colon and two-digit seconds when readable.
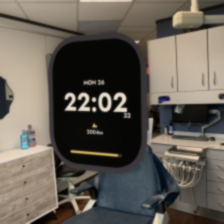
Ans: T22:02
